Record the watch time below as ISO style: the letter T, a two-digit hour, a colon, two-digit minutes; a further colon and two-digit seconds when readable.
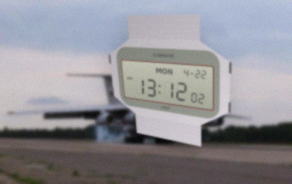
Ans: T13:12
